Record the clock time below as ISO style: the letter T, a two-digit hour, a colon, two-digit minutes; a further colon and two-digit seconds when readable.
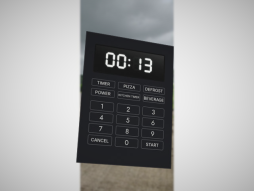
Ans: T00:13
